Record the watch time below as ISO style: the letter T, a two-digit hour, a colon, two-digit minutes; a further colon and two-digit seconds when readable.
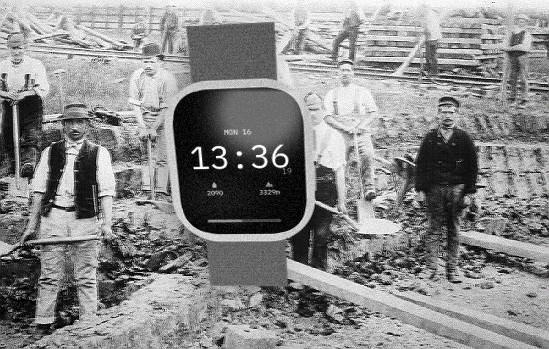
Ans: T13:36:19
